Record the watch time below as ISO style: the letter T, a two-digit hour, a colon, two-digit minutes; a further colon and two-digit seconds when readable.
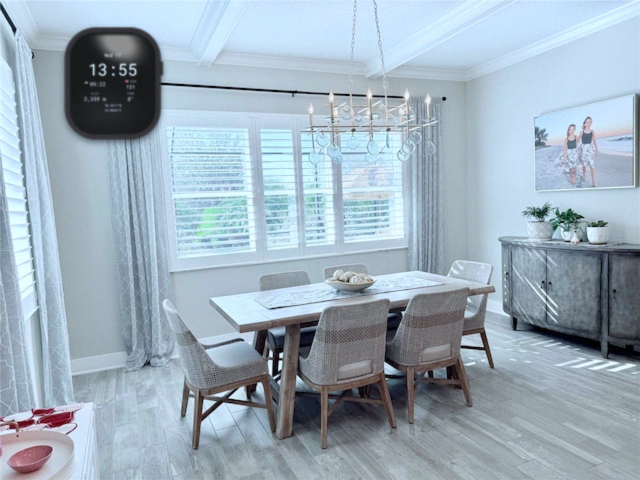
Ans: T13:55
